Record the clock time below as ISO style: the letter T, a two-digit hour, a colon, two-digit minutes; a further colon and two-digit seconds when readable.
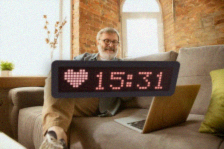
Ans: T15:31
